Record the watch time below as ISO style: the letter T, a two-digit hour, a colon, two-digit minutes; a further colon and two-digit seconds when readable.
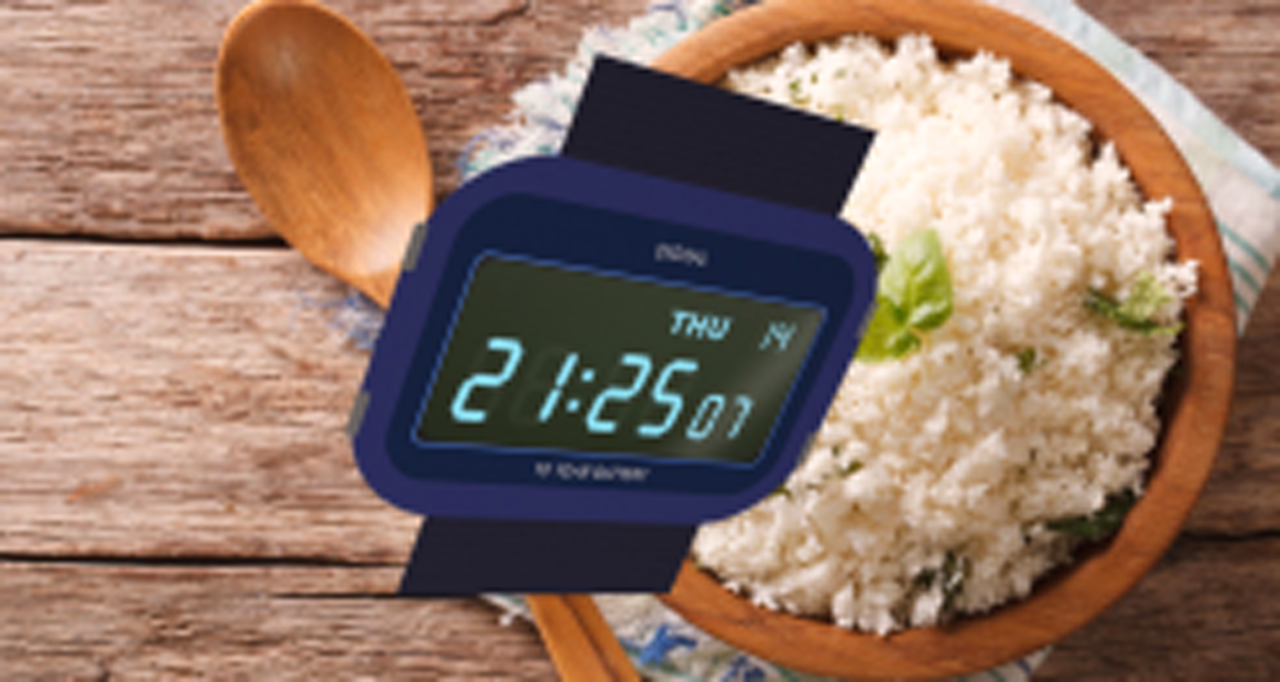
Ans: T21:25:07
